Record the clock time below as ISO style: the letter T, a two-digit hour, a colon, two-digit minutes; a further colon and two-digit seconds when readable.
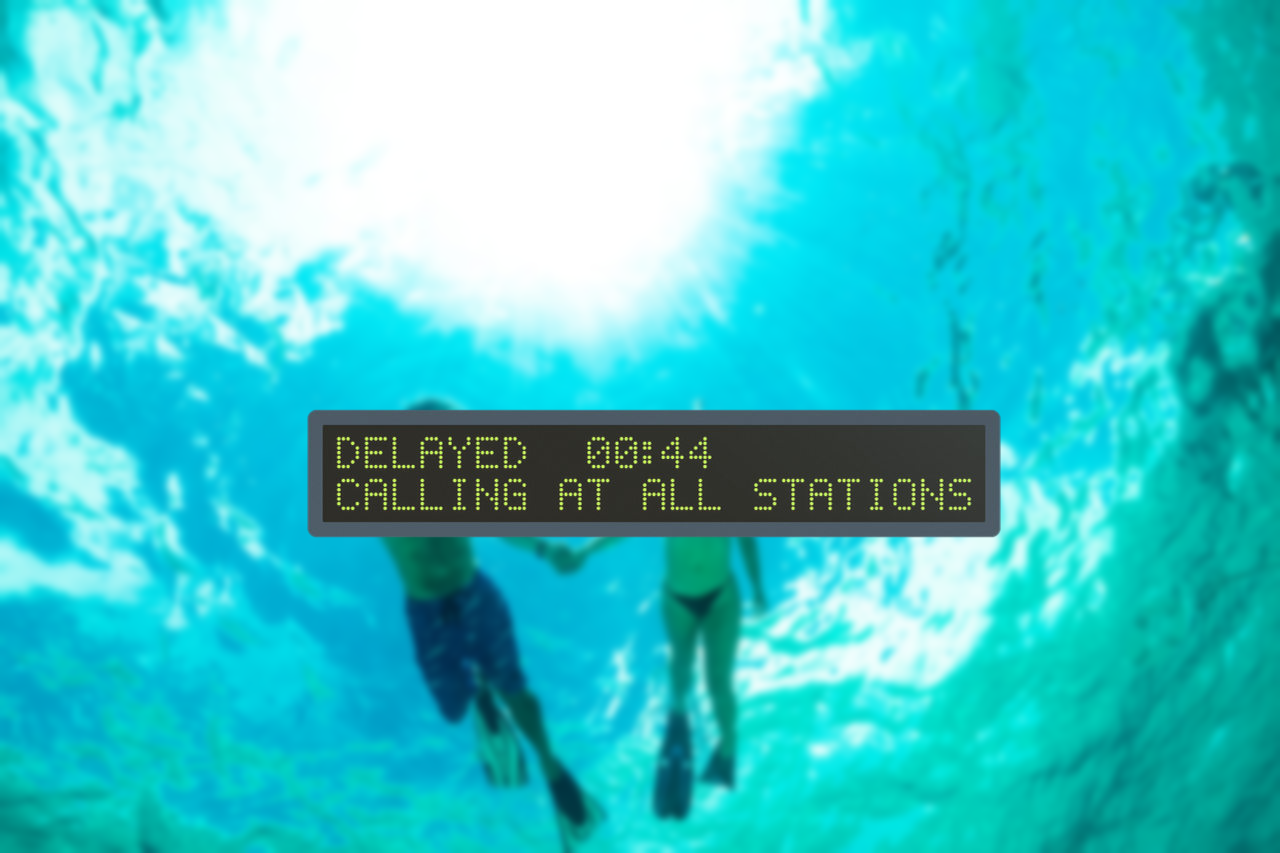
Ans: T00:44
